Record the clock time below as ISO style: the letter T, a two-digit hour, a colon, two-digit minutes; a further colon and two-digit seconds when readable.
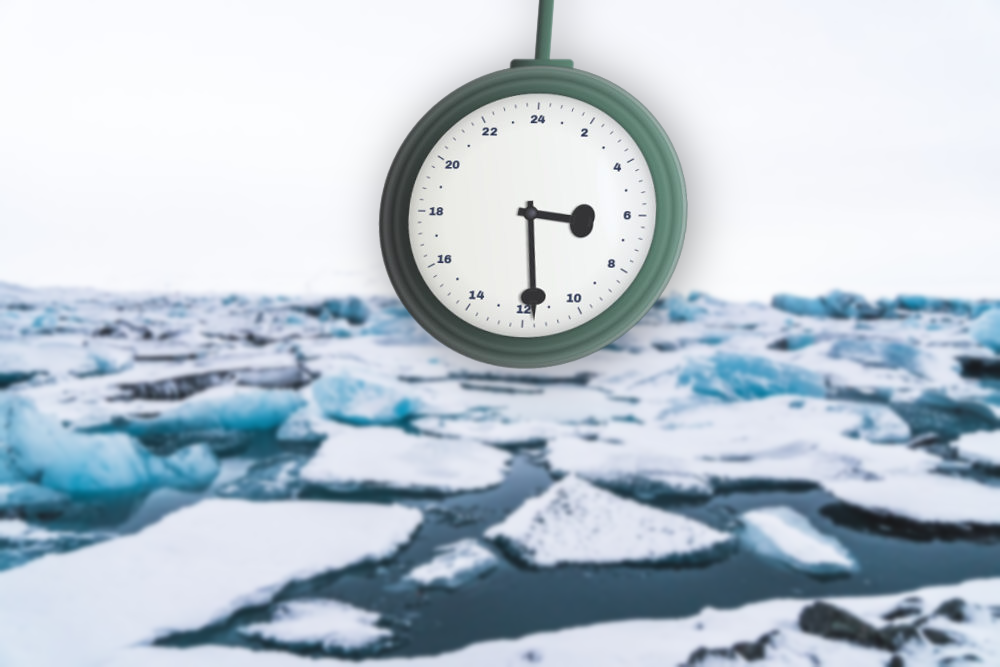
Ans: T06:29
